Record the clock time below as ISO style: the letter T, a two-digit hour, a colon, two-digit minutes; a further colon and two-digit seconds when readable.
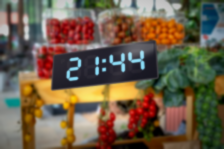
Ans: T21:44
